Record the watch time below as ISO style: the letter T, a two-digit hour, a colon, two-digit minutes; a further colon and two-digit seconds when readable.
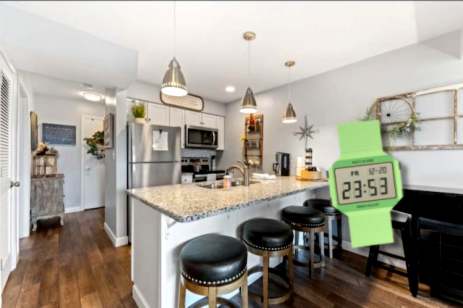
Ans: T23:53
